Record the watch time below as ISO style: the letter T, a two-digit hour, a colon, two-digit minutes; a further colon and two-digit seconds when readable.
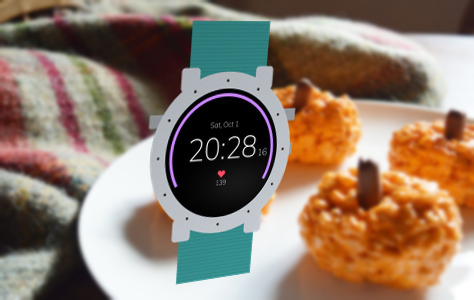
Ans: T20:28:16
